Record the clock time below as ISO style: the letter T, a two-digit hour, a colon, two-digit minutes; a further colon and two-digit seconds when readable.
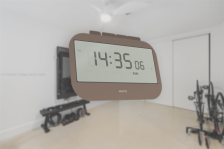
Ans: T14:35:06
